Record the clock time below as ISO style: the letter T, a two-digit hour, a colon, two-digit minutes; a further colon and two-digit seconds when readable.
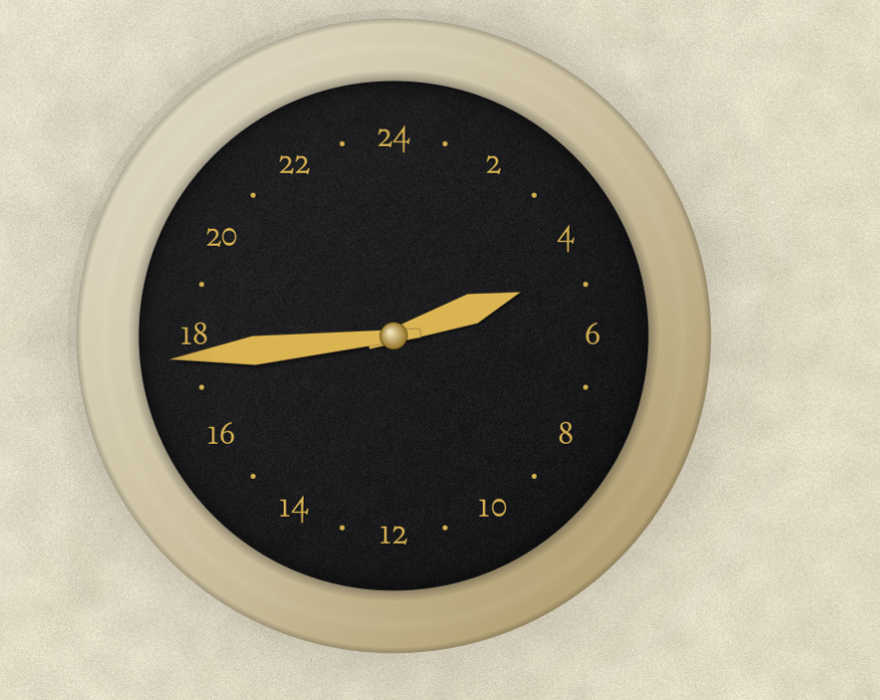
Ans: T04:44
